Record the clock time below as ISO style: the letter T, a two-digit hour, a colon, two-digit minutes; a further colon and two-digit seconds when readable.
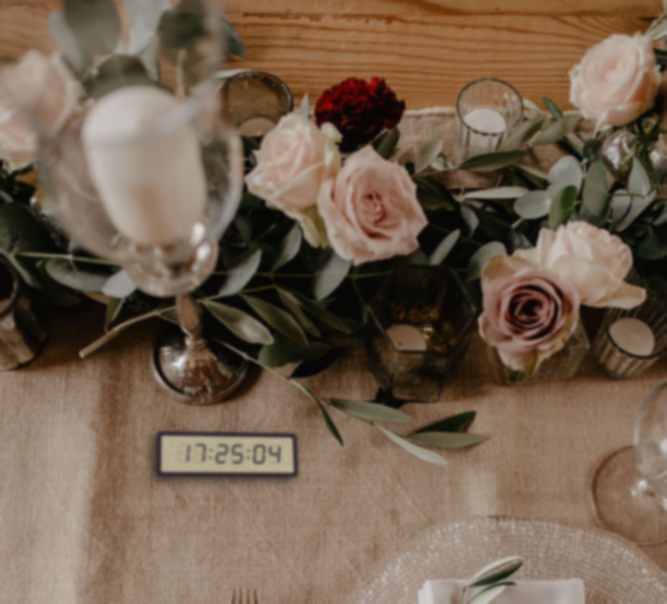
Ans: T17:25:04
